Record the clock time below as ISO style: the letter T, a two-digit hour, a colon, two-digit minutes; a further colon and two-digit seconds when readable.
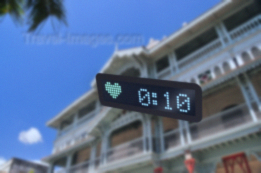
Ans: T00:10
